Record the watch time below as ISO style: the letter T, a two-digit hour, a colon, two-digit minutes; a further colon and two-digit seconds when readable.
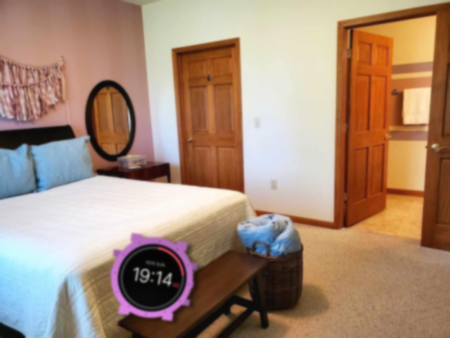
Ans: T19:14
